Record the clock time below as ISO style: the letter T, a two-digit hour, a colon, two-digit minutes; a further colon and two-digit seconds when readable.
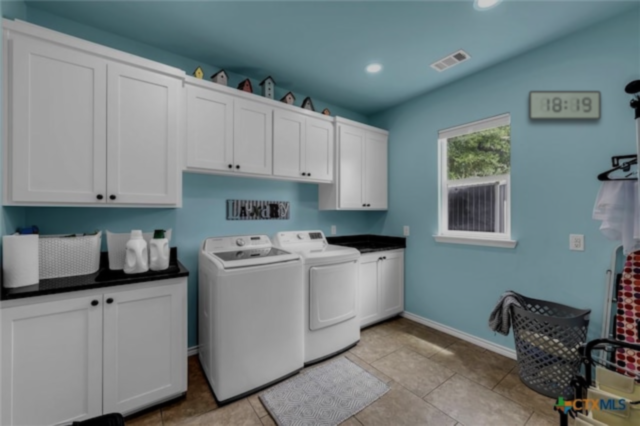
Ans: T18:19
